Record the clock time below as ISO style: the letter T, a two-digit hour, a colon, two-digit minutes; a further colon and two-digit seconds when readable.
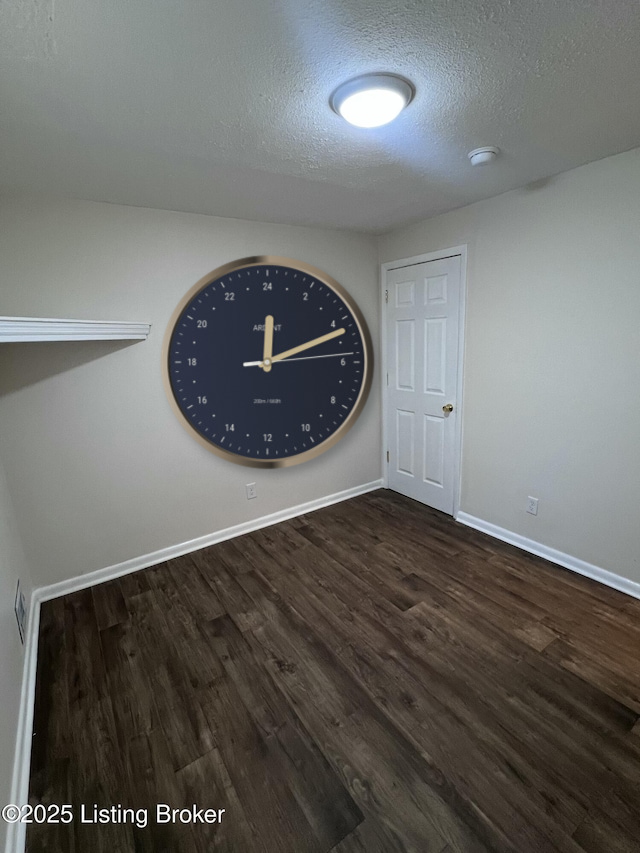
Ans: T00:11:14
